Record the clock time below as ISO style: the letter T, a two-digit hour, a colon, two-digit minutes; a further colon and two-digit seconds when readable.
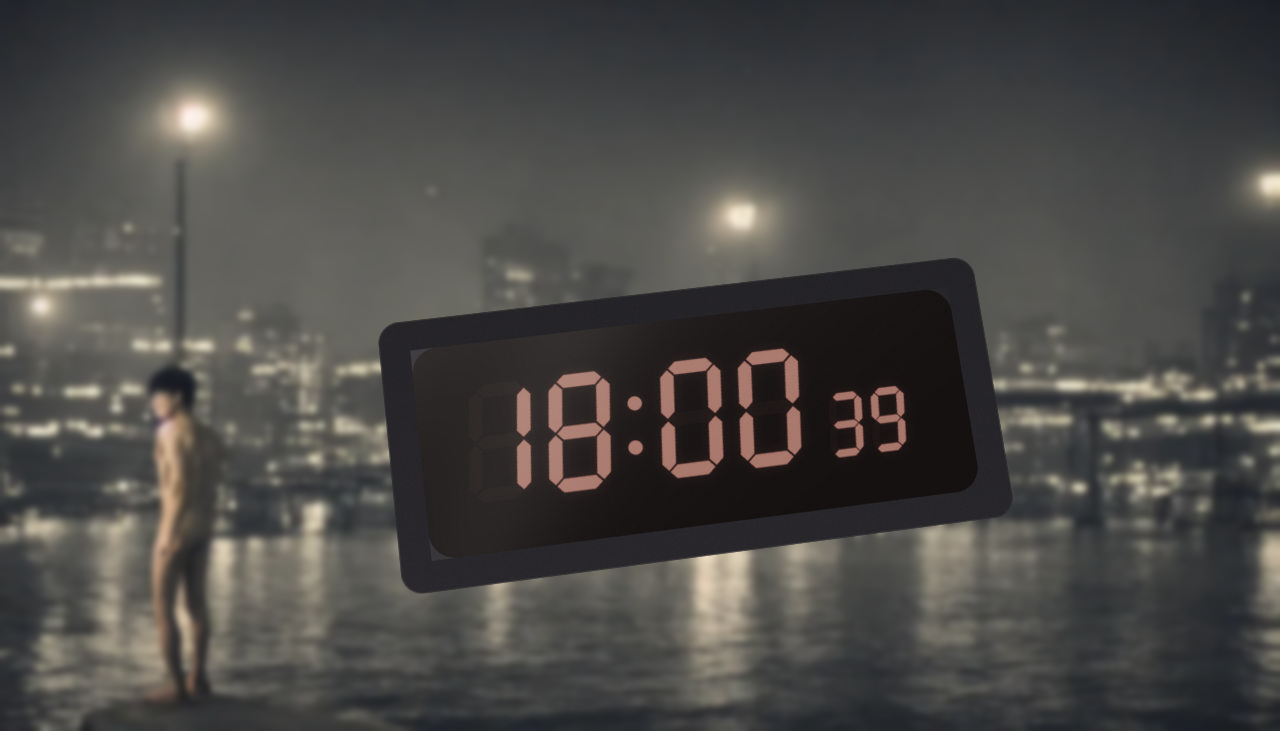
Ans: T18:00:39
